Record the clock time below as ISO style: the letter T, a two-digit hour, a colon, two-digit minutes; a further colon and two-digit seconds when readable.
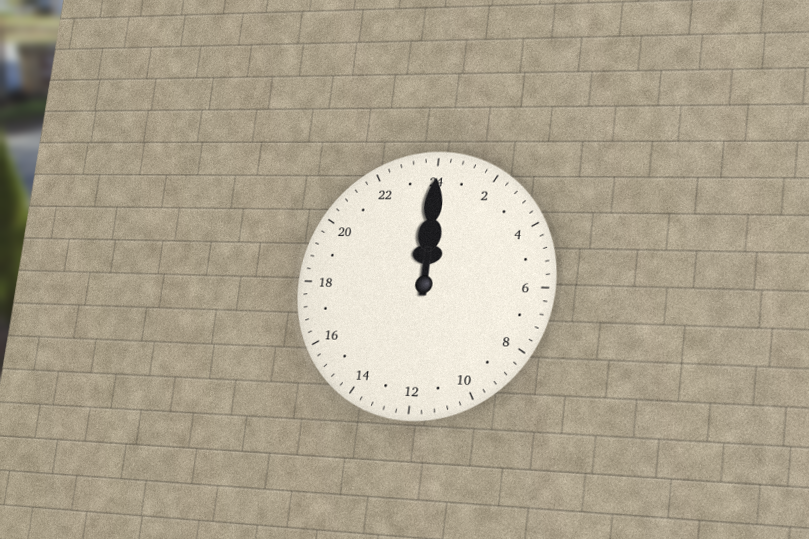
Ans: T00:00
